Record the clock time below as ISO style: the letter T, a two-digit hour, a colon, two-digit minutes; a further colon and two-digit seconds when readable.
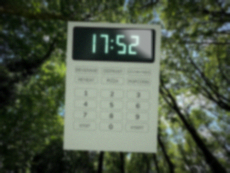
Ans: T17:52
